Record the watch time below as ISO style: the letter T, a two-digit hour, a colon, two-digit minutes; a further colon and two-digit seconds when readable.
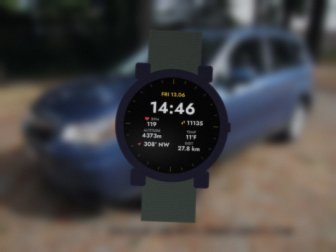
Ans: T14:46
